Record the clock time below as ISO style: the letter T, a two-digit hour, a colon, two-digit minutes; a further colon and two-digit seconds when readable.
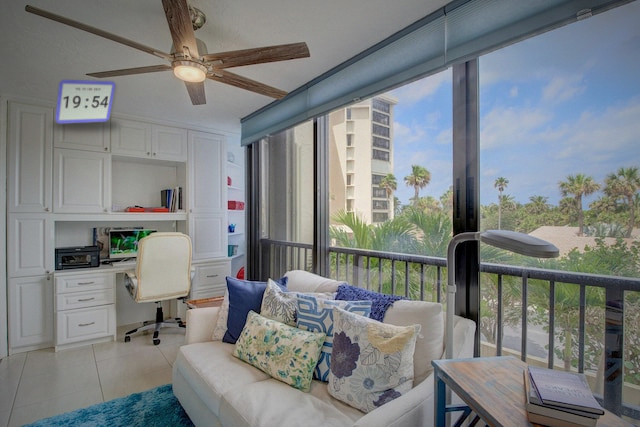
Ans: T19:54
